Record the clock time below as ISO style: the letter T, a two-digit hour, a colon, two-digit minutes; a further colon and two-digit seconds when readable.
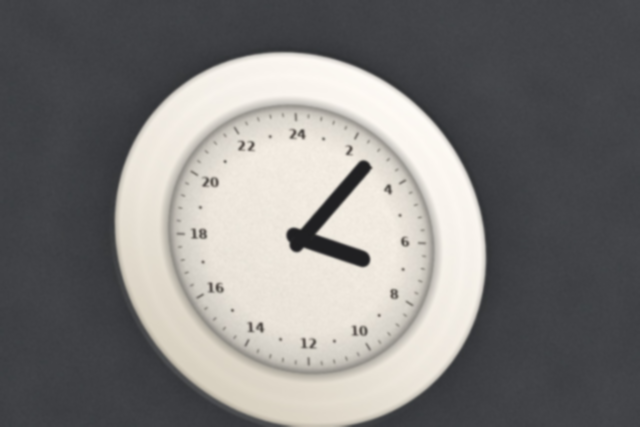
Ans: T07:07
